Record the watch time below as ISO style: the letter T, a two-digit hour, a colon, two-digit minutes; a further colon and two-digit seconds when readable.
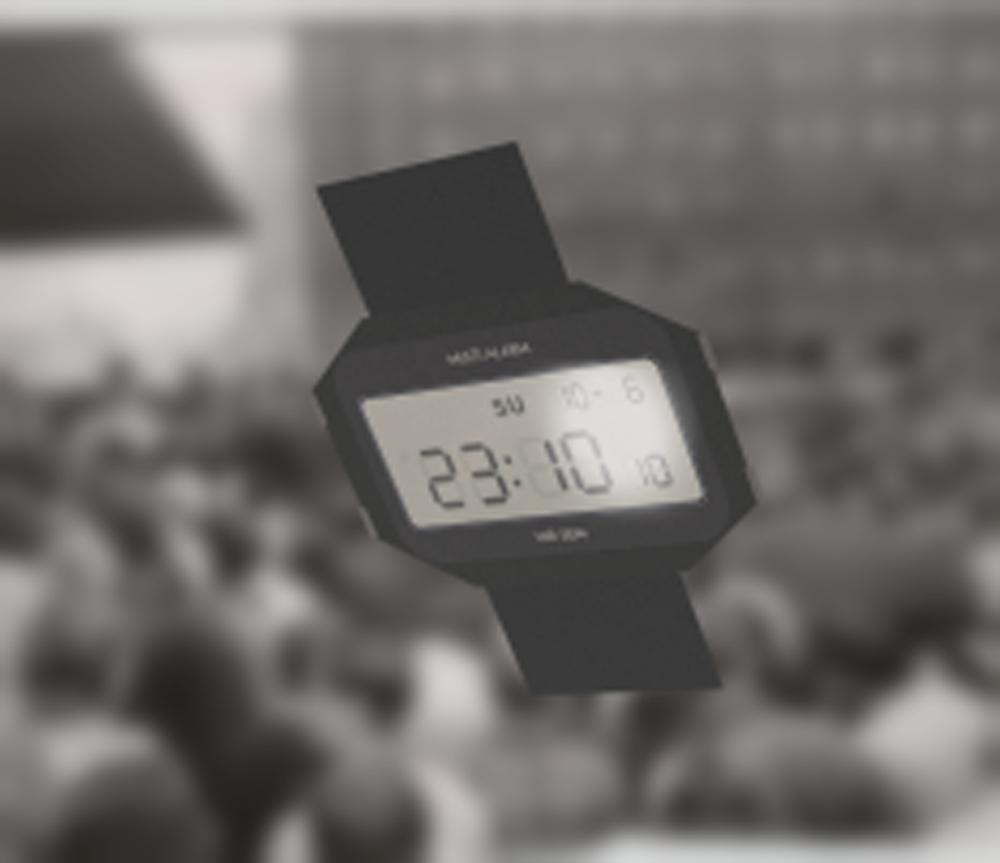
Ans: T23:10:10
